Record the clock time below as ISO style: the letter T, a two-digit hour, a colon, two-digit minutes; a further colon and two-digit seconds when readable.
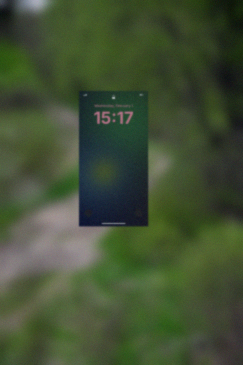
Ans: T15:17
